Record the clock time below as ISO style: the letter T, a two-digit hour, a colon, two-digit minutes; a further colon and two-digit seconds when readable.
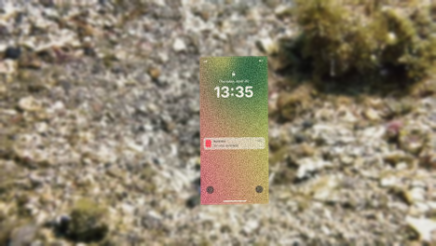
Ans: T13:35
